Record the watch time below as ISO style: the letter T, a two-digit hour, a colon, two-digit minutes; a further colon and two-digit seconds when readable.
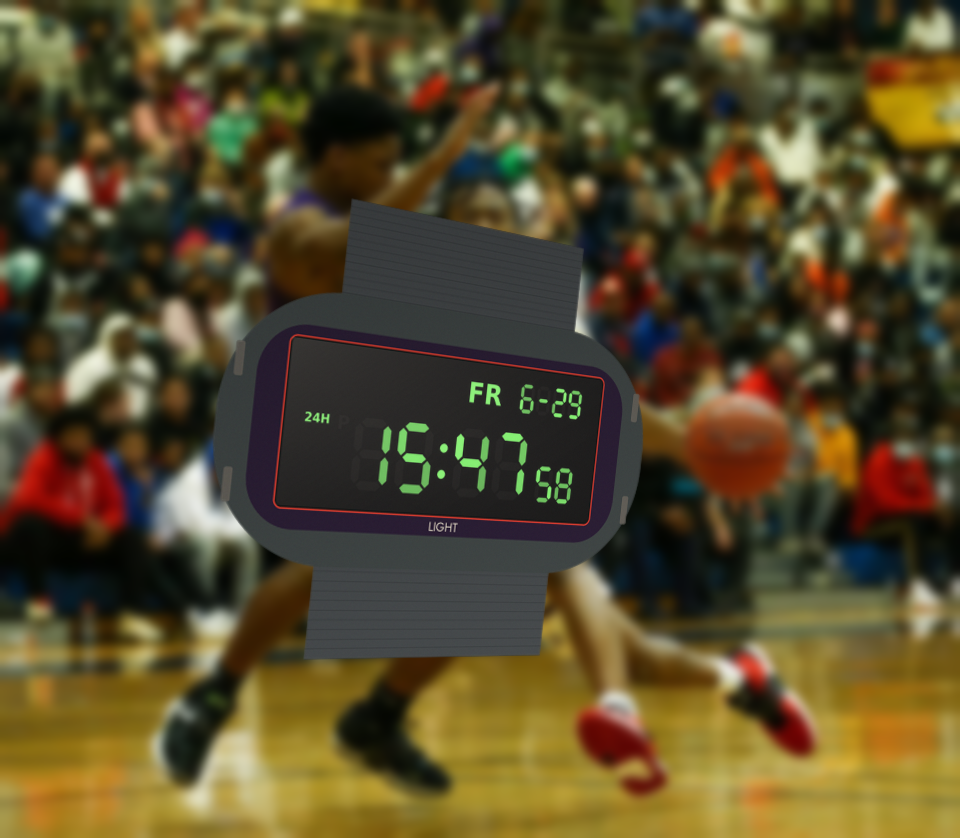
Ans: T15:47:58
